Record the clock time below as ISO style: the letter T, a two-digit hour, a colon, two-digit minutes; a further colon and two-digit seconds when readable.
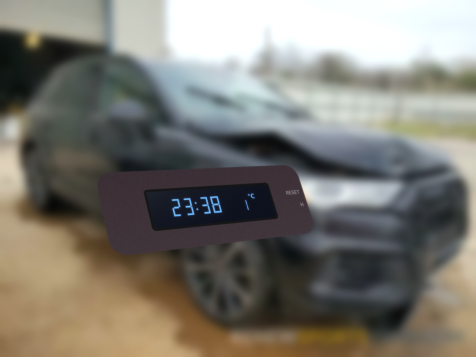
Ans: T23:38
